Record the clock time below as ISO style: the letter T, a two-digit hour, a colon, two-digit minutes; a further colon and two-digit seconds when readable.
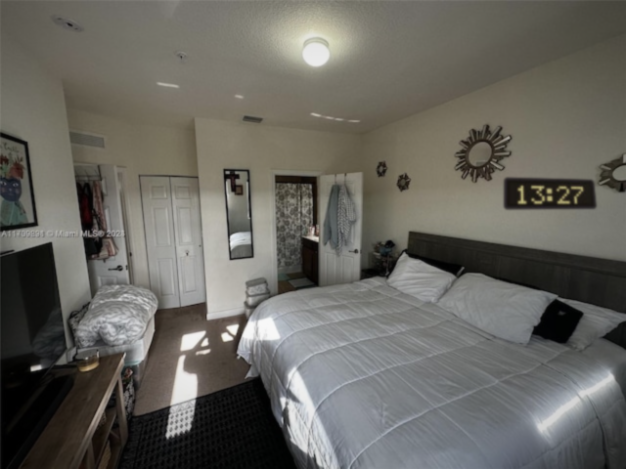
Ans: T13:27
